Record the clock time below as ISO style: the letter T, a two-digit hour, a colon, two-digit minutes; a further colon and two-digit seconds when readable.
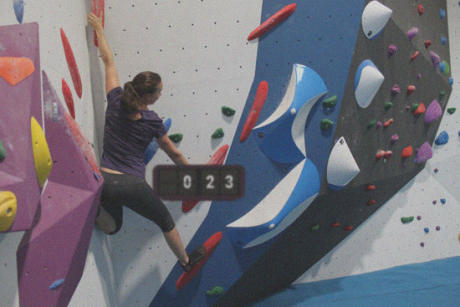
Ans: T00:23
